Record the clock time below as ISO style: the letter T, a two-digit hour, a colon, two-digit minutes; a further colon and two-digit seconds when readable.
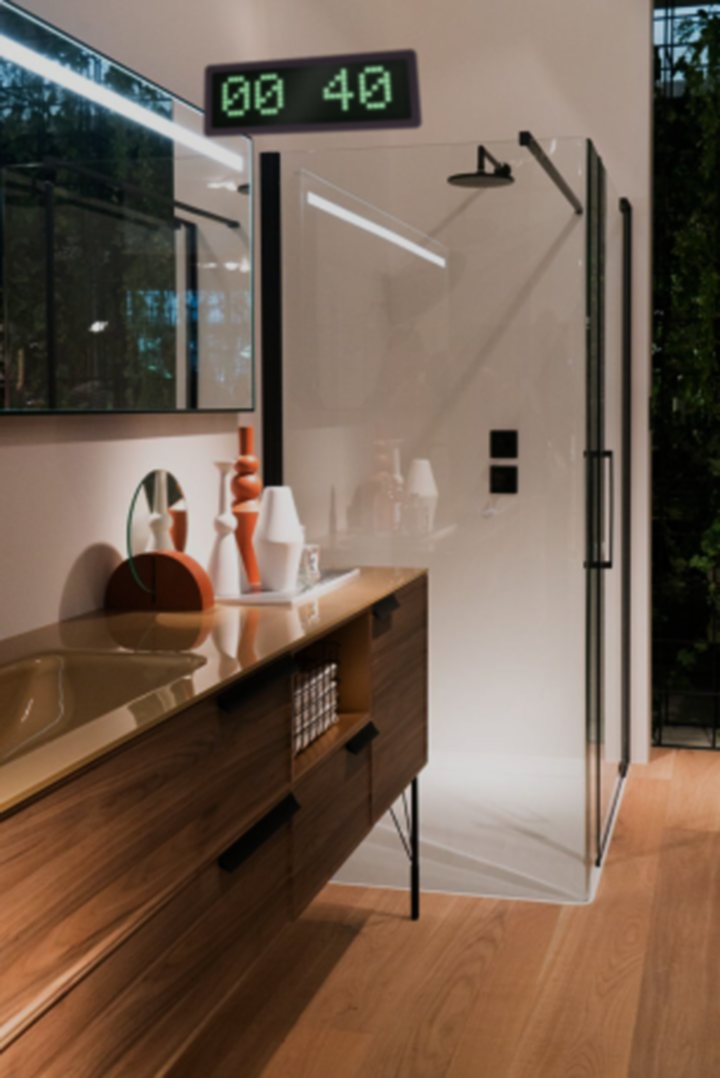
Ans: T00:40
